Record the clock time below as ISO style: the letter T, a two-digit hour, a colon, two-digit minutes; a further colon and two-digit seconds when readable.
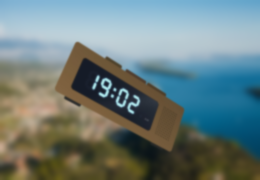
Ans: T19:02
